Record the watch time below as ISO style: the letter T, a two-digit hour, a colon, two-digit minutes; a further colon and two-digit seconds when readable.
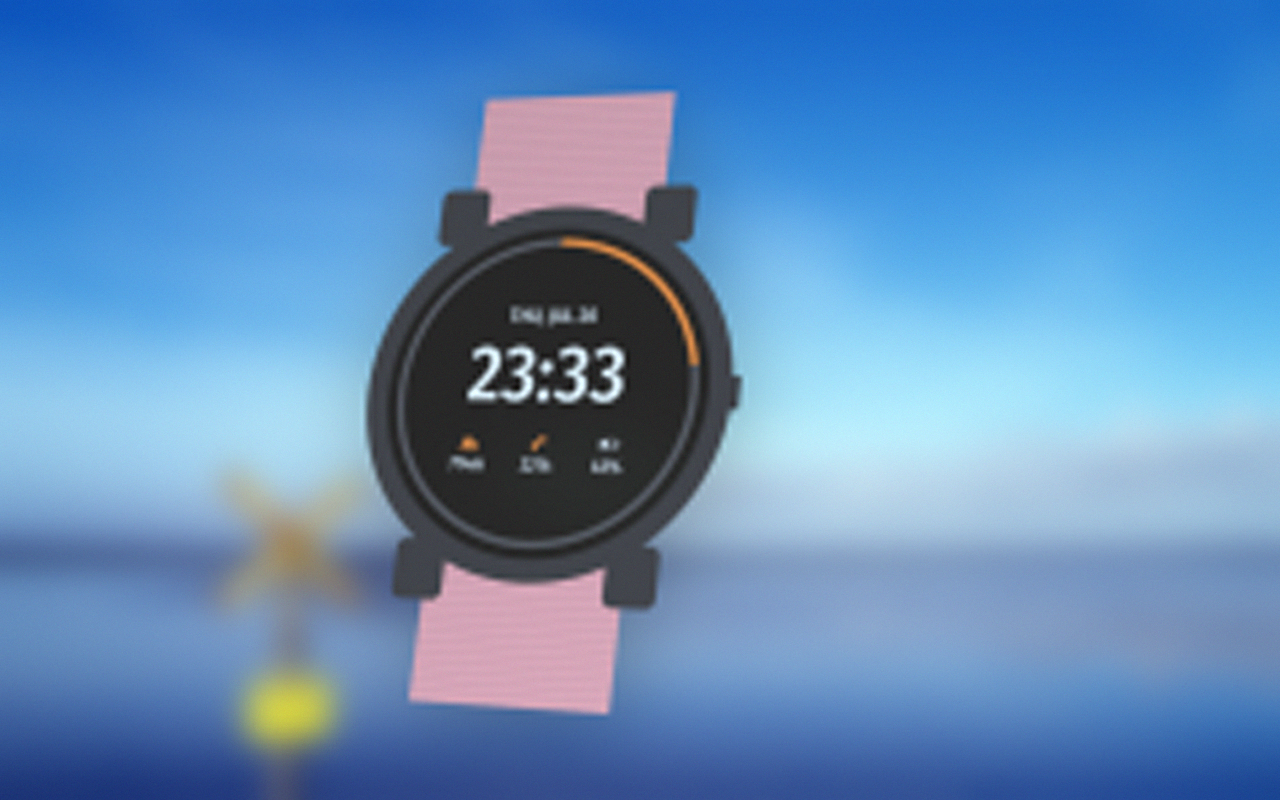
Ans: T23:33
